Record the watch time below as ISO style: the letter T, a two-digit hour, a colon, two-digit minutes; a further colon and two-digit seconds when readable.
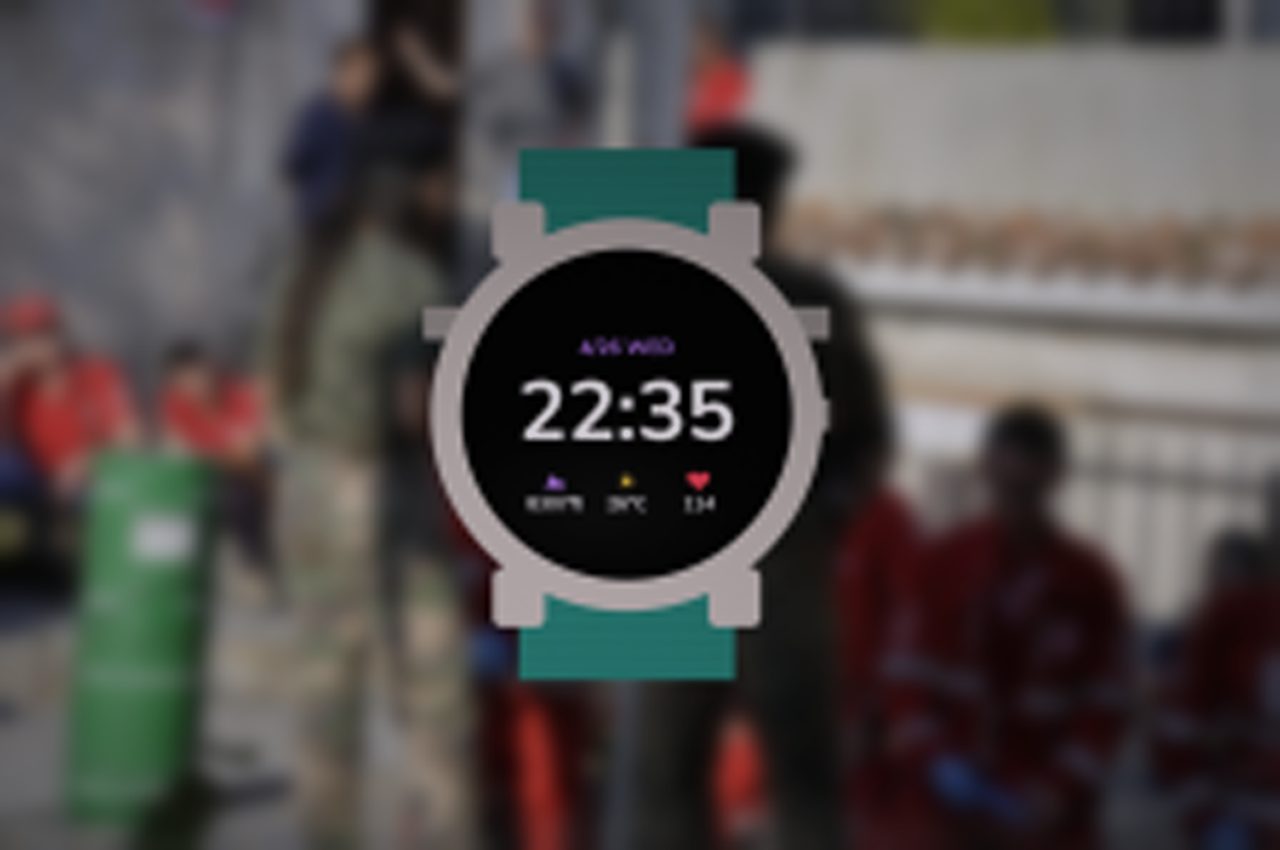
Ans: T22:35
